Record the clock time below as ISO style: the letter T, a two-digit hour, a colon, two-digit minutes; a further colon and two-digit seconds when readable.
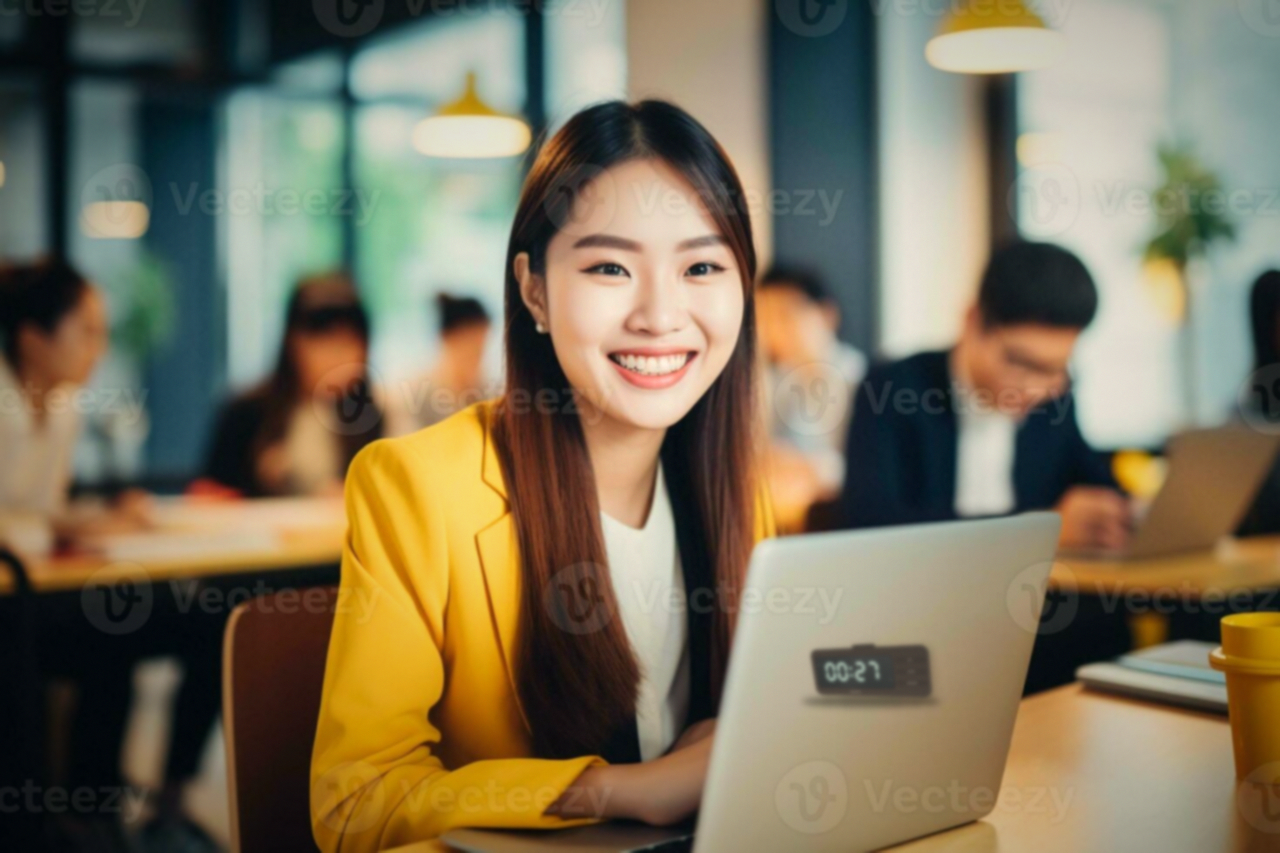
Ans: T00:27
